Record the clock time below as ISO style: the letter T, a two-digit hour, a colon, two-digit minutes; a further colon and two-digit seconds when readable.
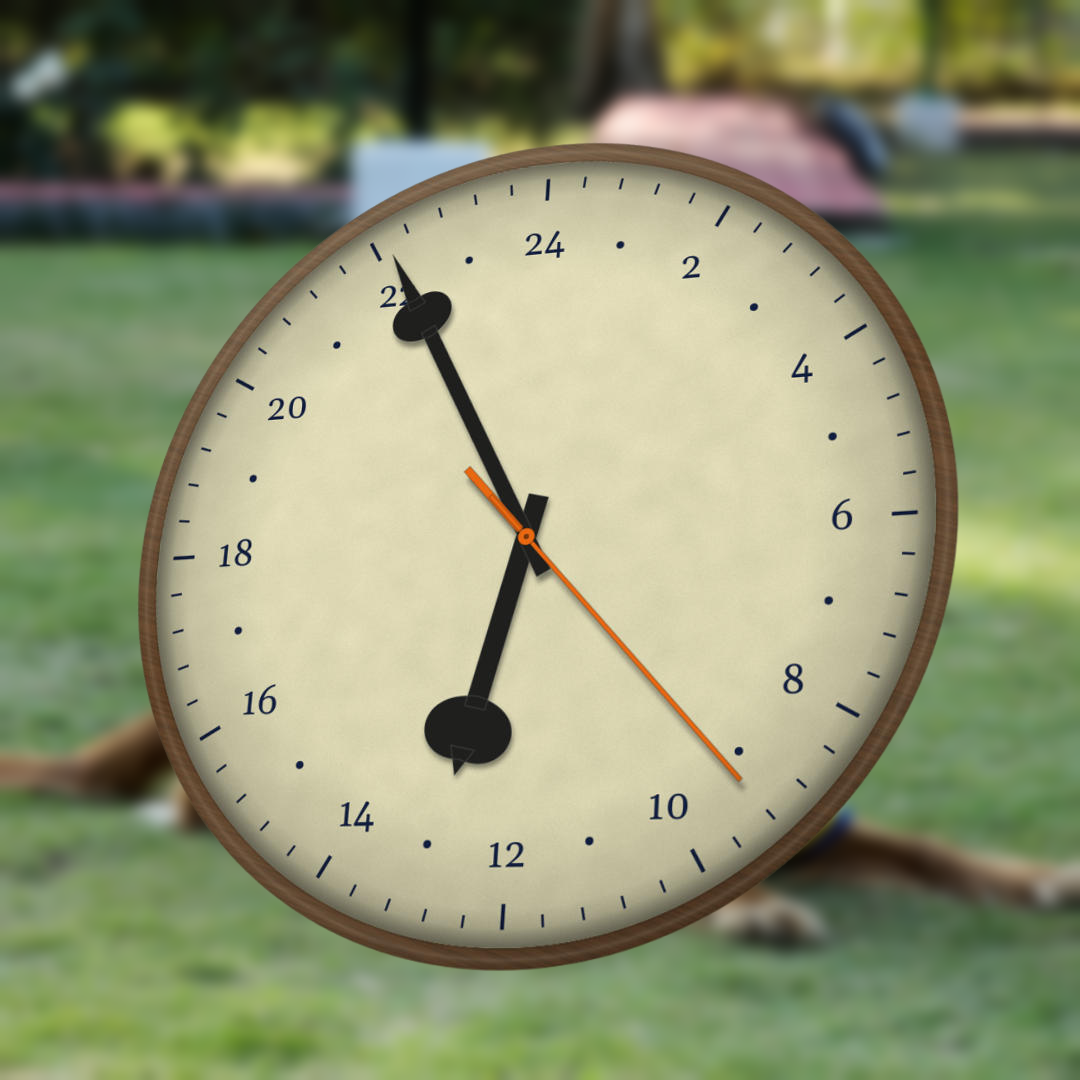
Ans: T12:55:23
